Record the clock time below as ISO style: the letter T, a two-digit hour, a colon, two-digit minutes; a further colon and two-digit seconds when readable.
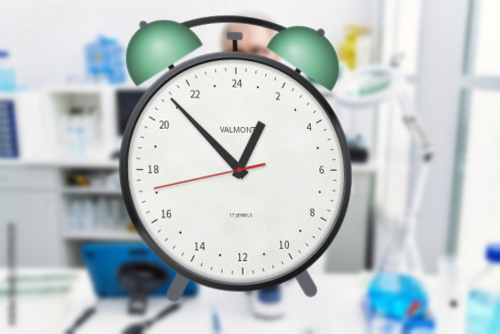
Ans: T01:52:43
